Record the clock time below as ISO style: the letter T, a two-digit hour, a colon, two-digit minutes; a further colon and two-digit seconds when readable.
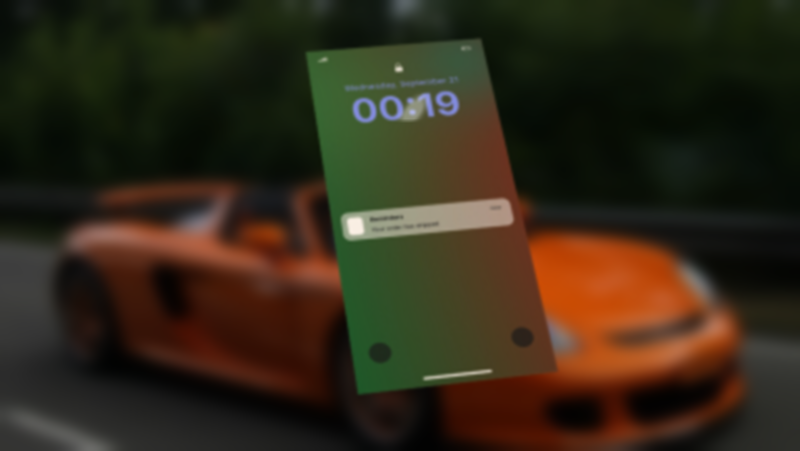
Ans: T00:19
